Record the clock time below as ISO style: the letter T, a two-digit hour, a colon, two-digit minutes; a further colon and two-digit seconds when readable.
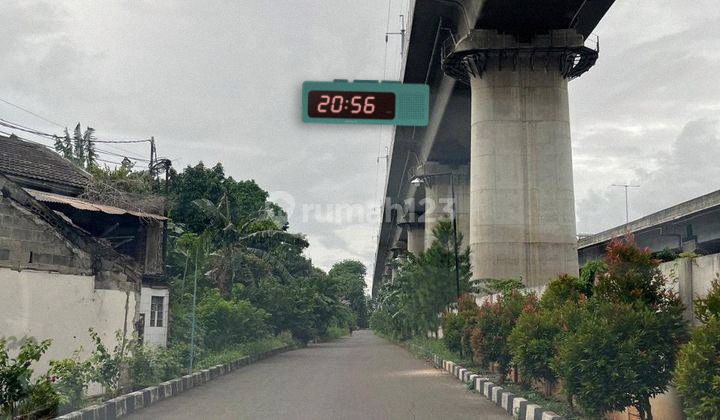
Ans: T20:56
